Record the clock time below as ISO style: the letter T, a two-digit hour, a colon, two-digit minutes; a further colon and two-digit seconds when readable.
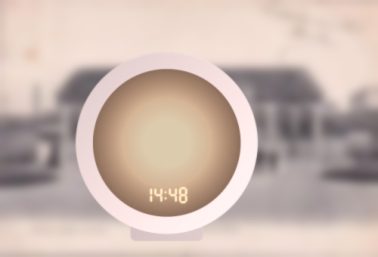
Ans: T14:48
